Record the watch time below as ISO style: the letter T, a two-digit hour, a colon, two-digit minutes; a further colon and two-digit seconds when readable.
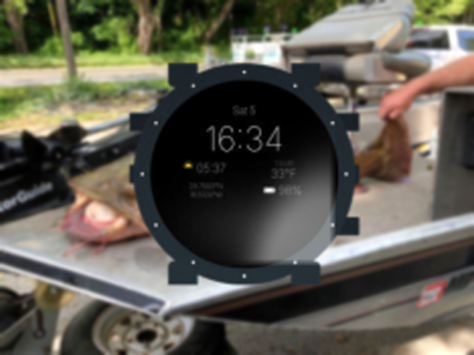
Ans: T16:34
